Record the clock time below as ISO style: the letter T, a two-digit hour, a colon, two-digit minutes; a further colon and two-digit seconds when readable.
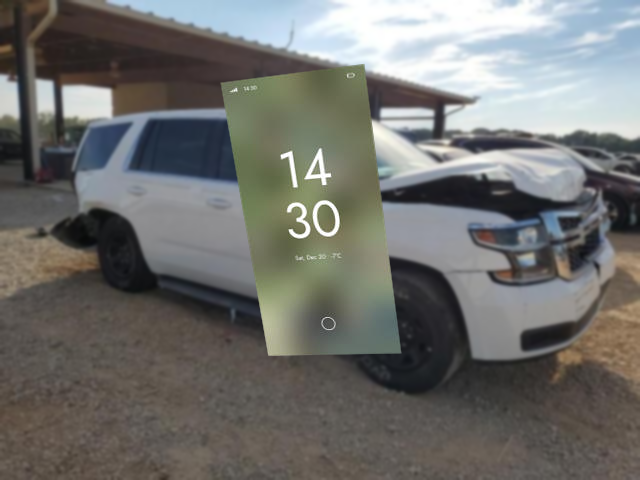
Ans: T14:30
